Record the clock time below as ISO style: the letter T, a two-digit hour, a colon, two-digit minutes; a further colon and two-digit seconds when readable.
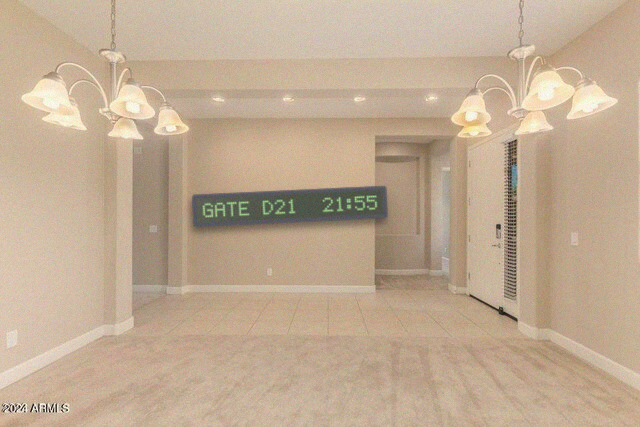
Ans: T21:55
